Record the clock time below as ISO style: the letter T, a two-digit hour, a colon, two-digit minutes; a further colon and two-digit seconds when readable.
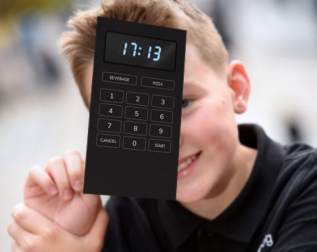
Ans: T17:13
